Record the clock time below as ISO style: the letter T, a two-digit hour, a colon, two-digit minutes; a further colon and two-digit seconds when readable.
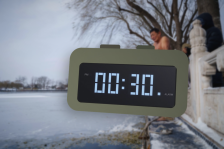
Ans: T00:30
